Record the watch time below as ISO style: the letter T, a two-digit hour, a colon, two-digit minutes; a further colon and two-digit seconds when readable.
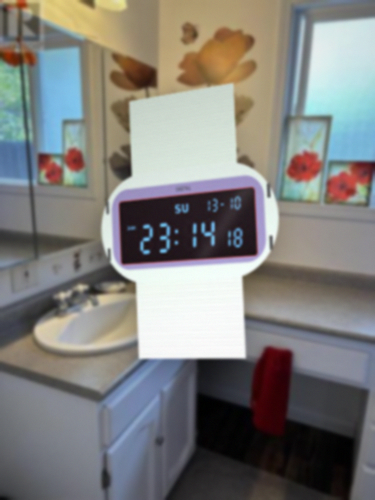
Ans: T23:14:18
